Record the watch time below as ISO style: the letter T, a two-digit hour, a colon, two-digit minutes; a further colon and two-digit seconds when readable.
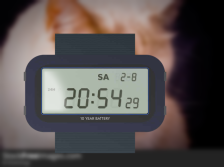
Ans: T20:54:29
